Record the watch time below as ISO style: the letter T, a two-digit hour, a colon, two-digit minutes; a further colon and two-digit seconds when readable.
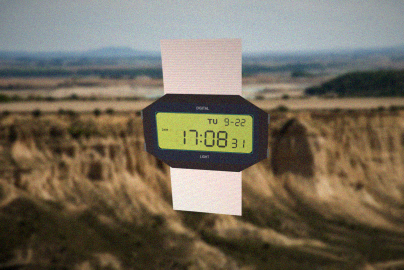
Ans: T17:08:31
